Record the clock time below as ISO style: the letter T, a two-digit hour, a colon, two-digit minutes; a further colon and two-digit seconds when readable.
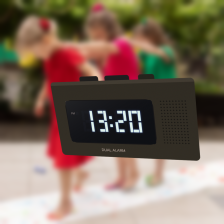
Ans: T13:20
